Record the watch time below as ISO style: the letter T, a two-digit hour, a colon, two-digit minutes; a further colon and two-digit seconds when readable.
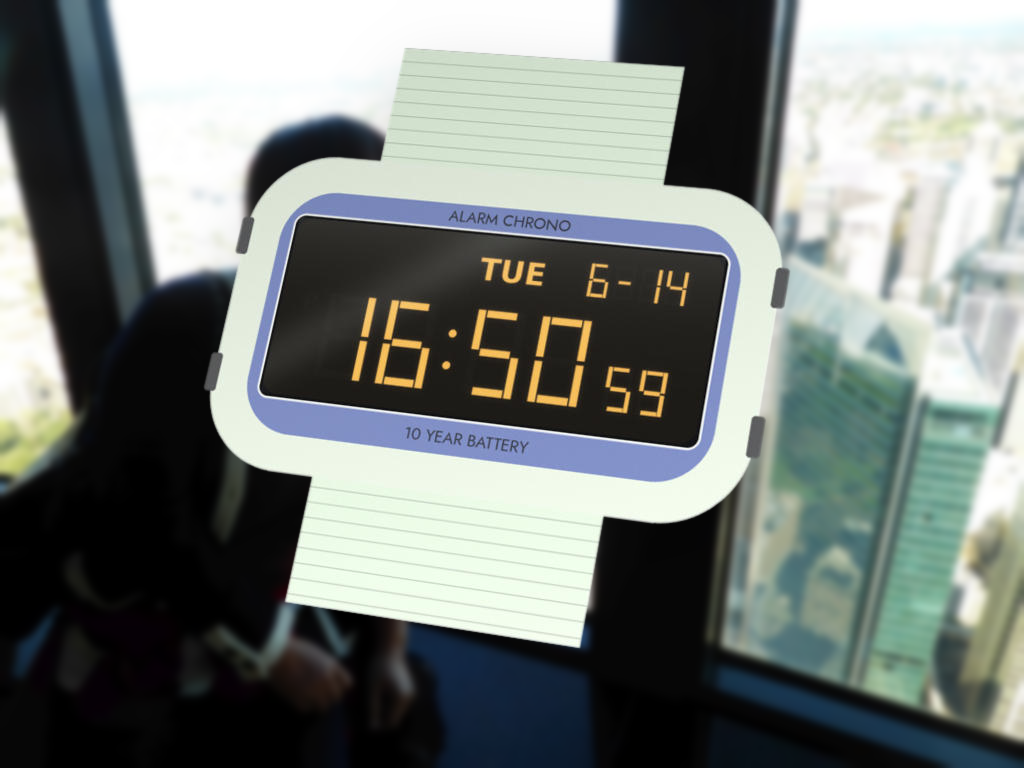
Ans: T16:50:59
